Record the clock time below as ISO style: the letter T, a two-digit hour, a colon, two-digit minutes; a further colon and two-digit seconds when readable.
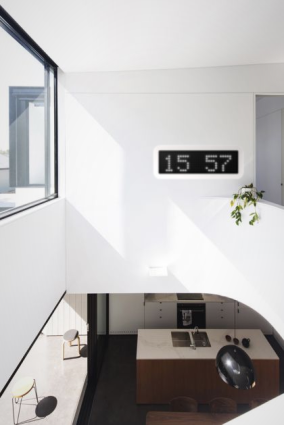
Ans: T15:57
